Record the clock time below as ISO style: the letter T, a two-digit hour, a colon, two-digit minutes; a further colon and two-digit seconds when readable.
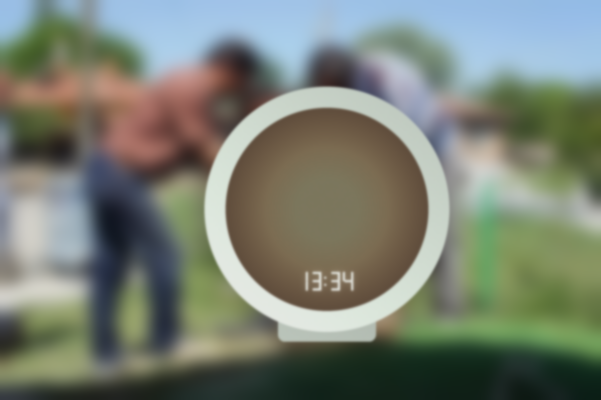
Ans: T13:34
